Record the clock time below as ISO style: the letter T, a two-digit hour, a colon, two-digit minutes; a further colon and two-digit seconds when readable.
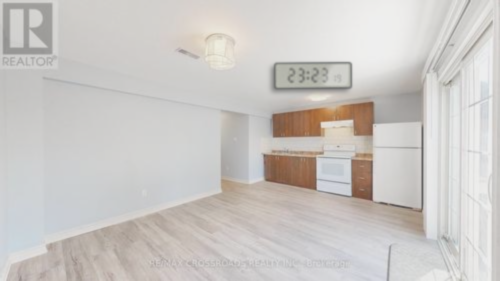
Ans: T23:23
